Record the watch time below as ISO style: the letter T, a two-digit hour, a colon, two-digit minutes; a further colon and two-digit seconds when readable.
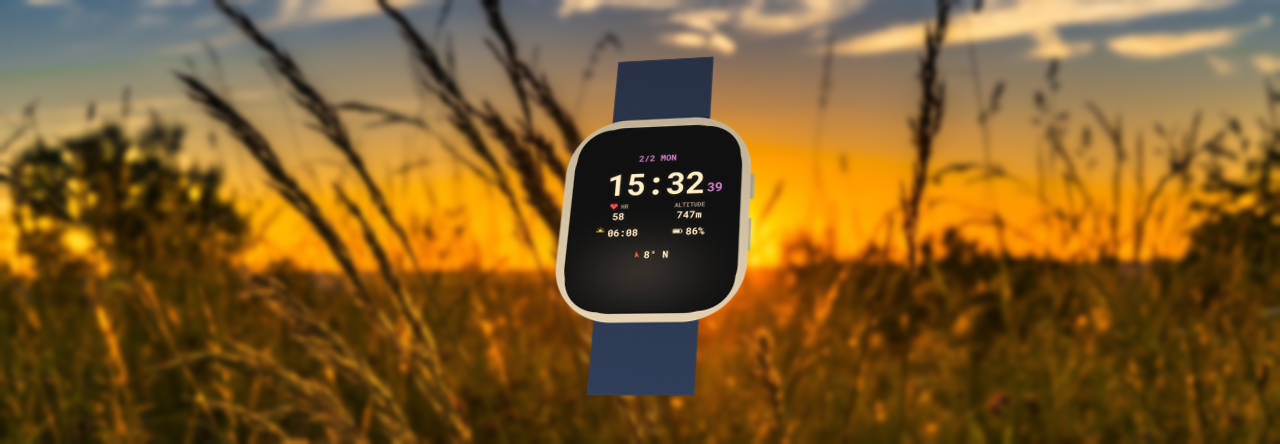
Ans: T15:32:39
